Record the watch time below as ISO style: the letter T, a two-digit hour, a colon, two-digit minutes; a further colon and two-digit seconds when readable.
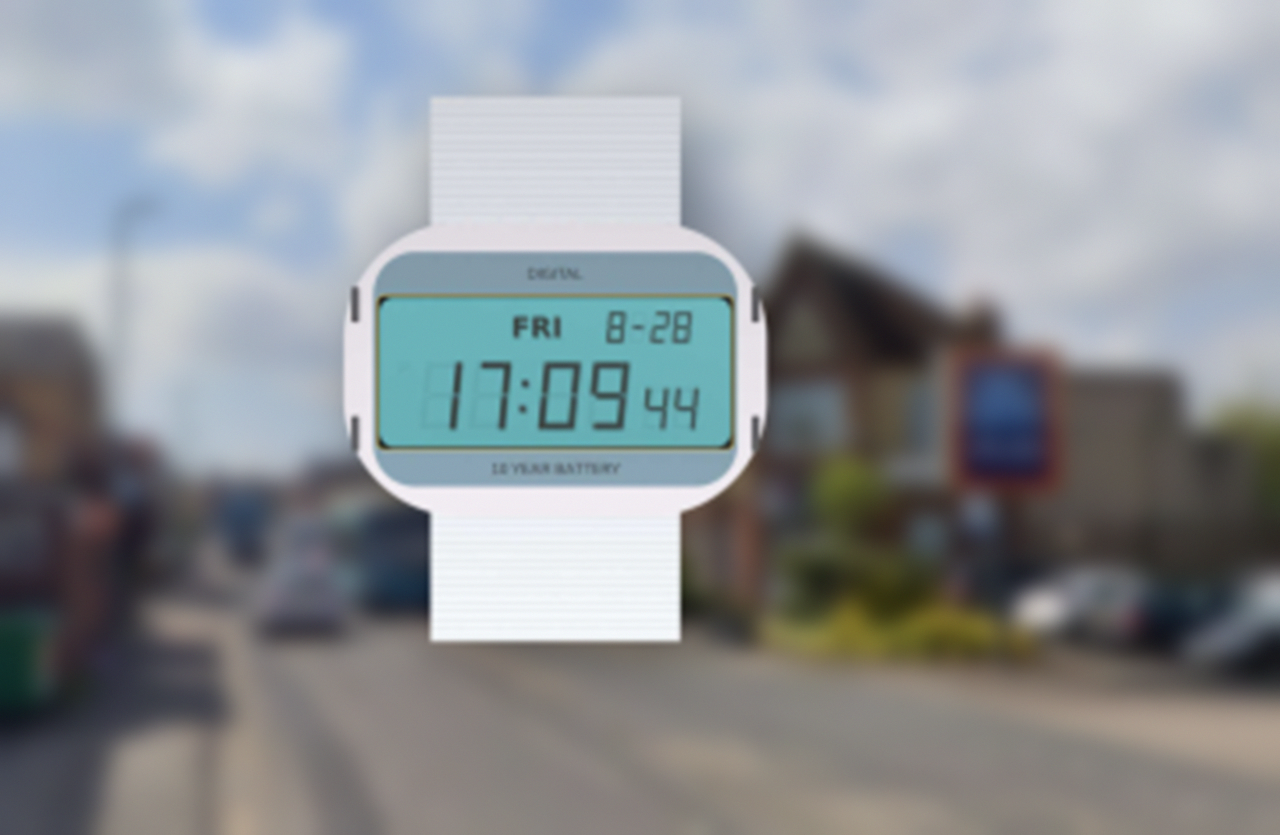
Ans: T17:09:44
